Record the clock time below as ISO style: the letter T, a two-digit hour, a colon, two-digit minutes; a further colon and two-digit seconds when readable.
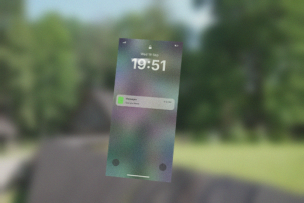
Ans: T19:51
